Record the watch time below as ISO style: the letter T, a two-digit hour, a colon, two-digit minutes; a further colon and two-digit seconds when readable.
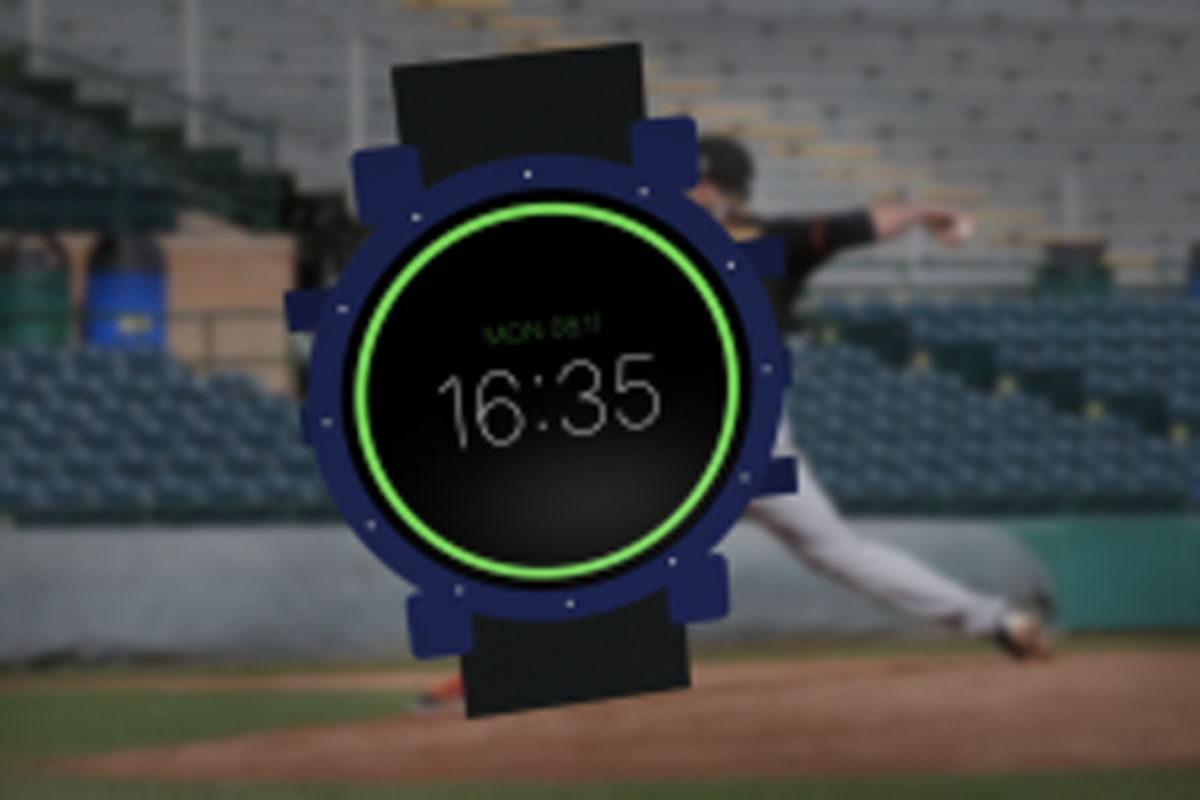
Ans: T16:35
